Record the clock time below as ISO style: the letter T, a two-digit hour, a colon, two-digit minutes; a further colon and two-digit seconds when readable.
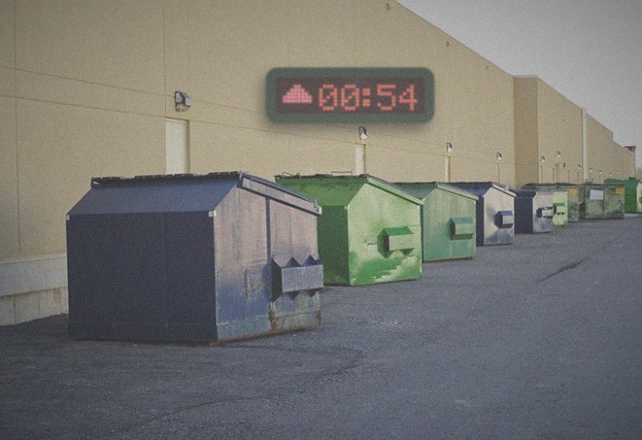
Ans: T00:54
